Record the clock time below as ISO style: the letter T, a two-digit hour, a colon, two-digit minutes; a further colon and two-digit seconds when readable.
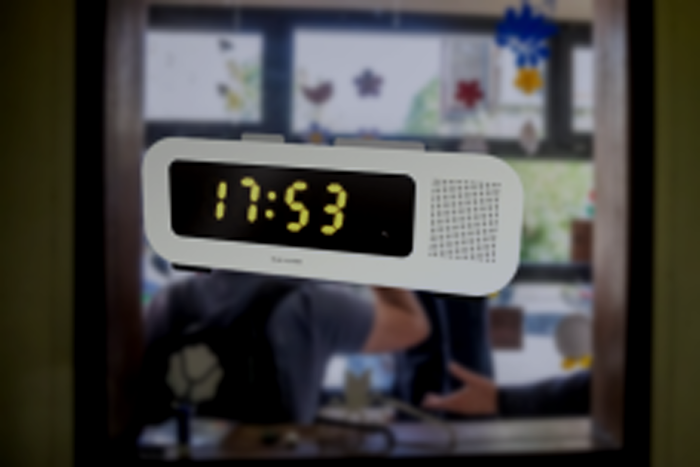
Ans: T17:53
